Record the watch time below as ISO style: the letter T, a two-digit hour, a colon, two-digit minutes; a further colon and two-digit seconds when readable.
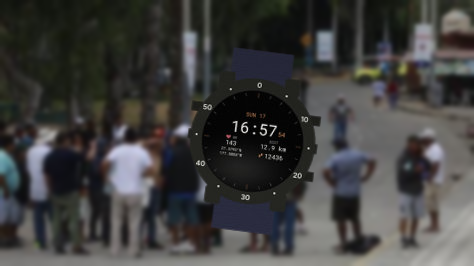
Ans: T16:57
